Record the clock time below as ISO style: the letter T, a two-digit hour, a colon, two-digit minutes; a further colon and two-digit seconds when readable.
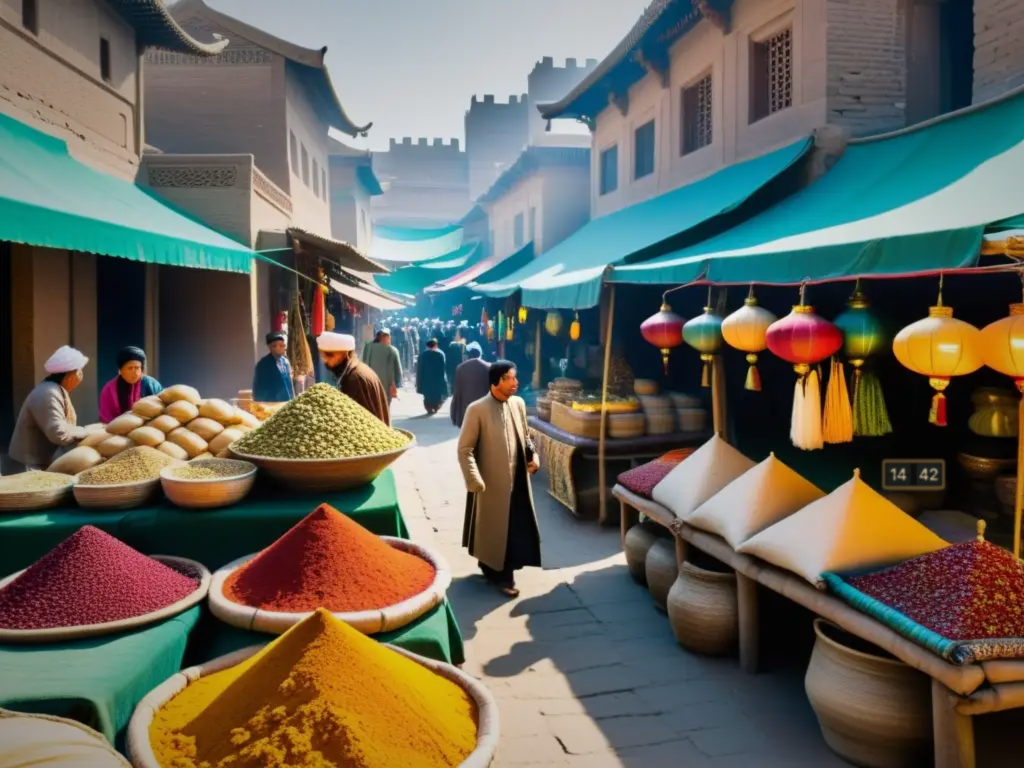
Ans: T14:42
